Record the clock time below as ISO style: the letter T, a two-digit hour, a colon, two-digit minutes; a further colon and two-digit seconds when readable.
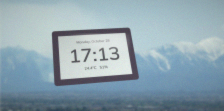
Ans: T17:13
